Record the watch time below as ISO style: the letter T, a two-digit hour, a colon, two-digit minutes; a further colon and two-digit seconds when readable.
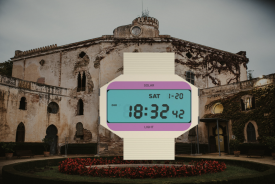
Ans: T18:32:42
